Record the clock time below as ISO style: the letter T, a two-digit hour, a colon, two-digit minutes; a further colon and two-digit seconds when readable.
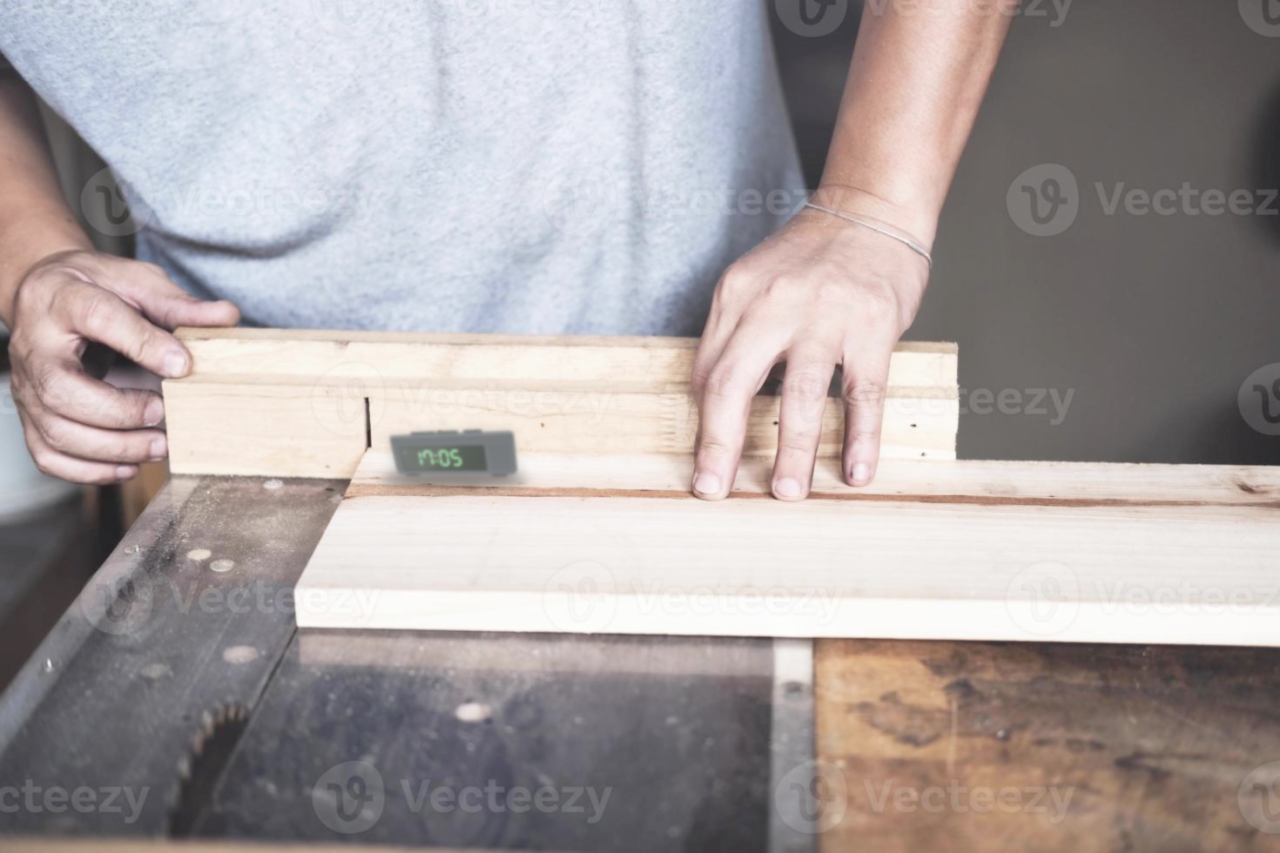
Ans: T17:05
